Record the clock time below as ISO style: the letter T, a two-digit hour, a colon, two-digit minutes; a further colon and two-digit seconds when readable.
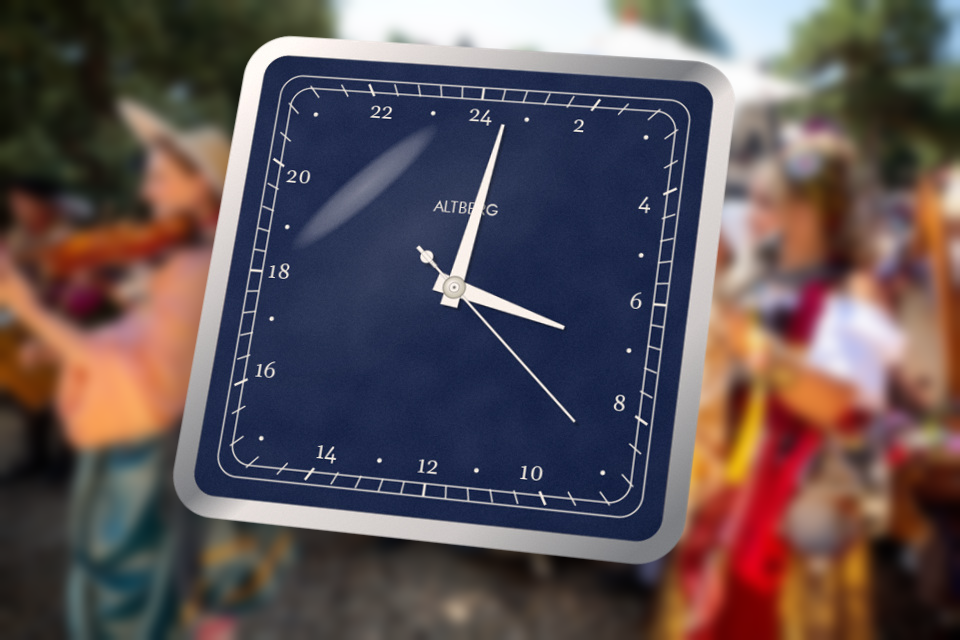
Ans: T07:01:22
